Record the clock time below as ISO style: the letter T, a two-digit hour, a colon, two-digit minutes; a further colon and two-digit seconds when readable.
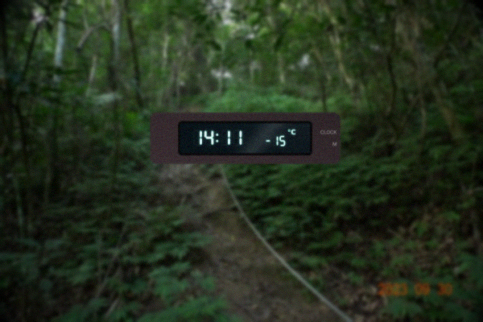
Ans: T14:11
